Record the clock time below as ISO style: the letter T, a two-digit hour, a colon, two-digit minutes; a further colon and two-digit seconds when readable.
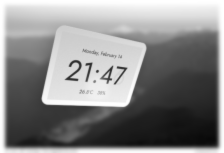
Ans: T21:47
